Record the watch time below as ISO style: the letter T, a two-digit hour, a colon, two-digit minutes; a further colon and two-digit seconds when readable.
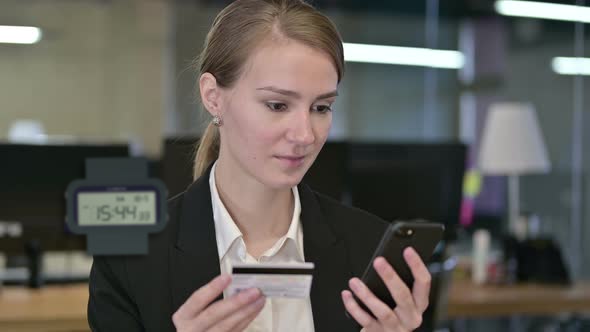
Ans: T15:44
